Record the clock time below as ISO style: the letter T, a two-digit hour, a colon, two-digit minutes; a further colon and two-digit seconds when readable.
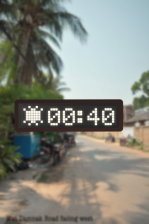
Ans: T00:40
